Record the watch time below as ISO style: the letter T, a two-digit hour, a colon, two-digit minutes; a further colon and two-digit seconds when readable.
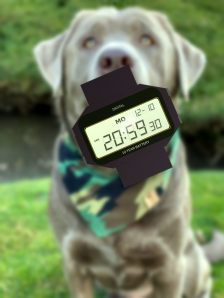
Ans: T20:59:30
